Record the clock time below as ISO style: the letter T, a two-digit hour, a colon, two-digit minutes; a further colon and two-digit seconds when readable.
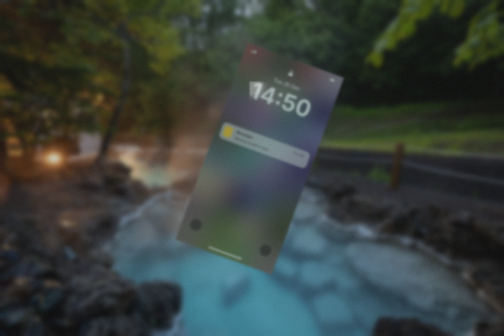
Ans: T14:50
